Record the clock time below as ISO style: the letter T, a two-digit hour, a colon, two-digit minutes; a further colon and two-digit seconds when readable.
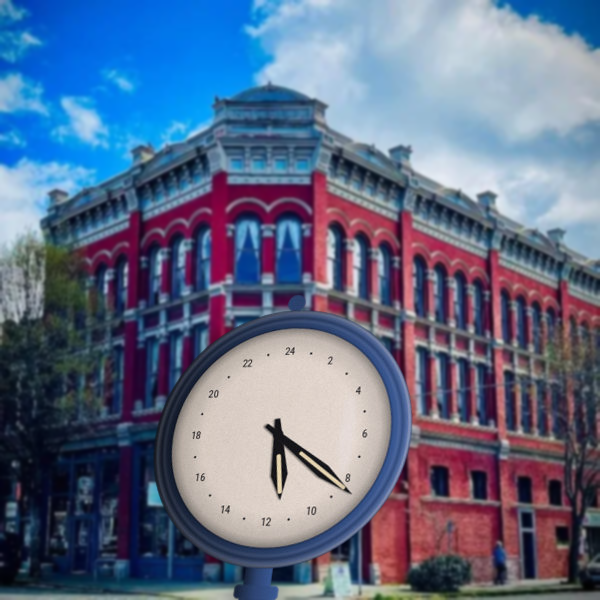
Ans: T11:21
